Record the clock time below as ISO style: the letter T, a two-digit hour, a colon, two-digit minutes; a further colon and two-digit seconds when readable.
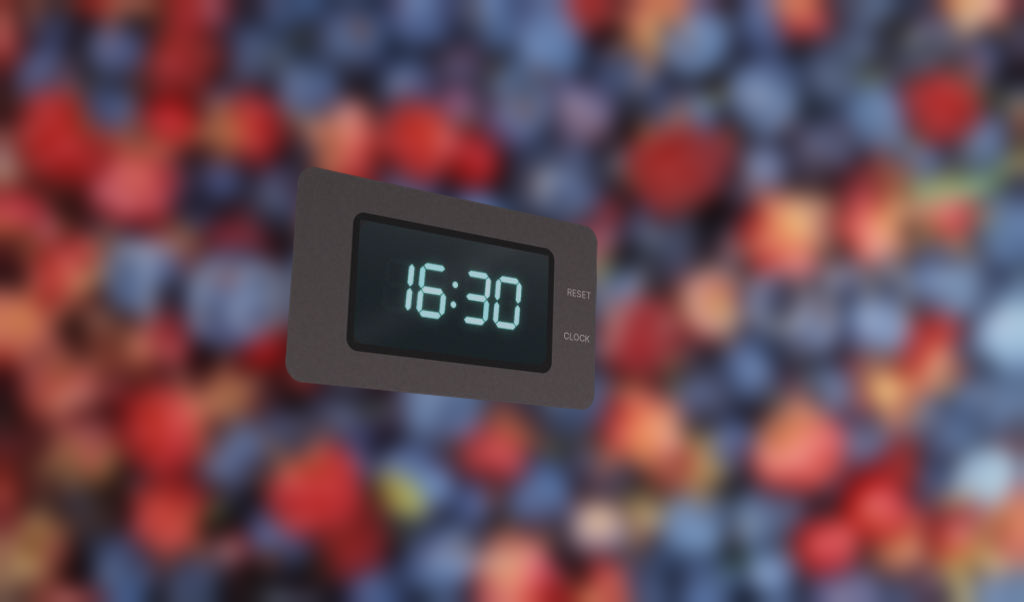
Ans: T16:30
